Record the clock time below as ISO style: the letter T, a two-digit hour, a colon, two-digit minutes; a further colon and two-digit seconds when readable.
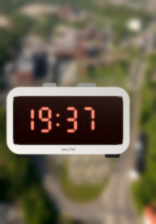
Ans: T19:37
